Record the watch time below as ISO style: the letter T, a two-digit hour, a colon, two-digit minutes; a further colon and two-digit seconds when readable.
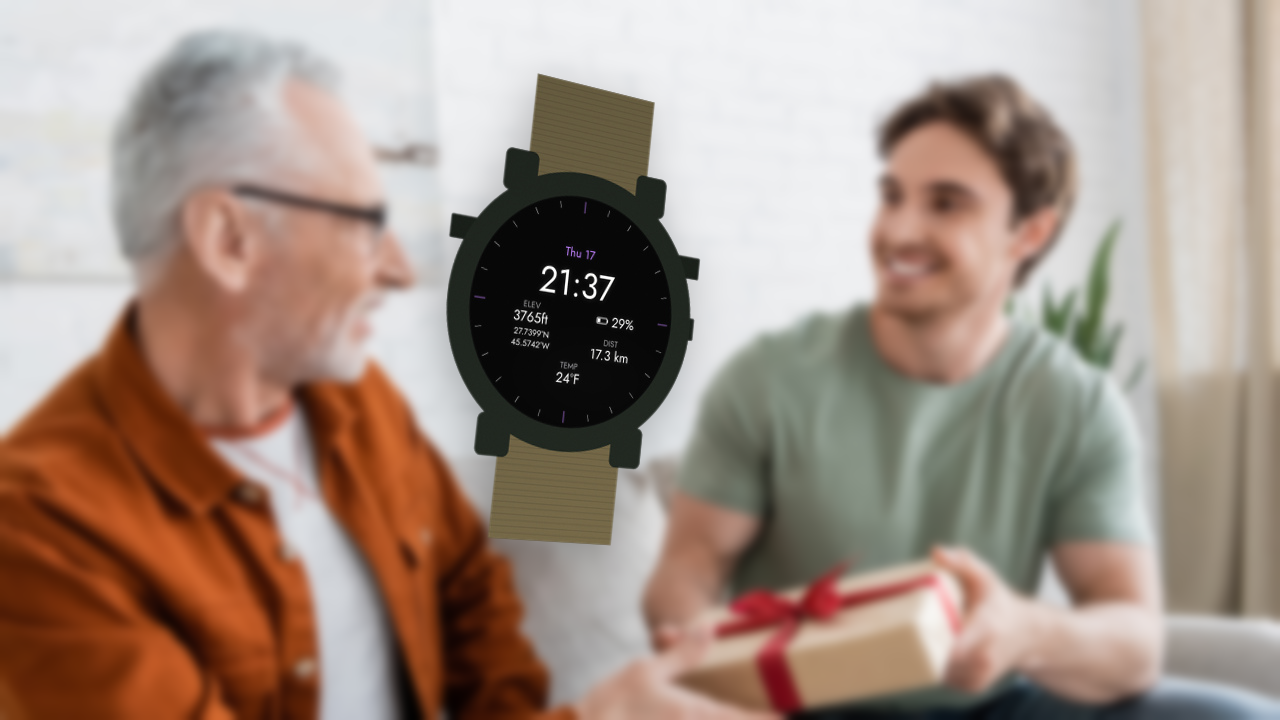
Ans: T21:37
